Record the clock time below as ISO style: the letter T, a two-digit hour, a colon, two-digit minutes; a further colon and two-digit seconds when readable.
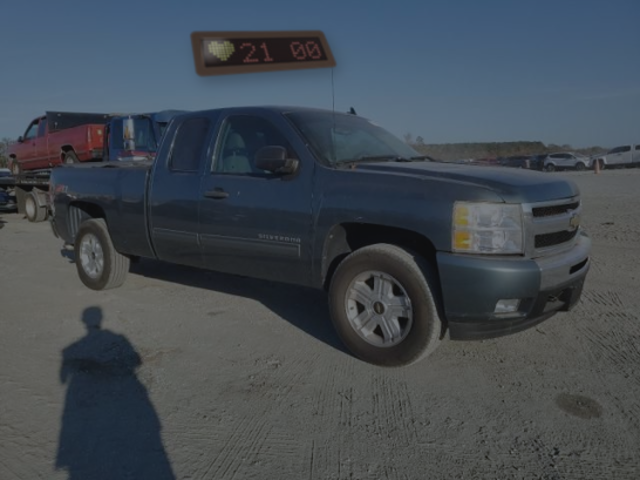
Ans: T21:00
